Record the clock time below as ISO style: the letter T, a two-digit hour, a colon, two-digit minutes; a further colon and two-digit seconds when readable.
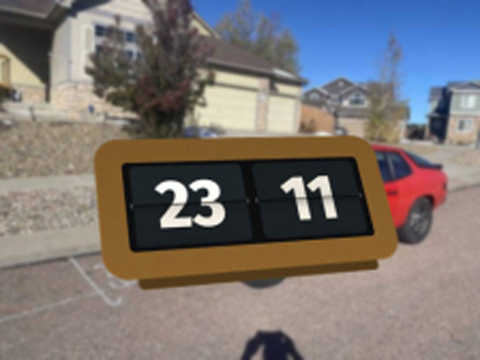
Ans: T23:11
